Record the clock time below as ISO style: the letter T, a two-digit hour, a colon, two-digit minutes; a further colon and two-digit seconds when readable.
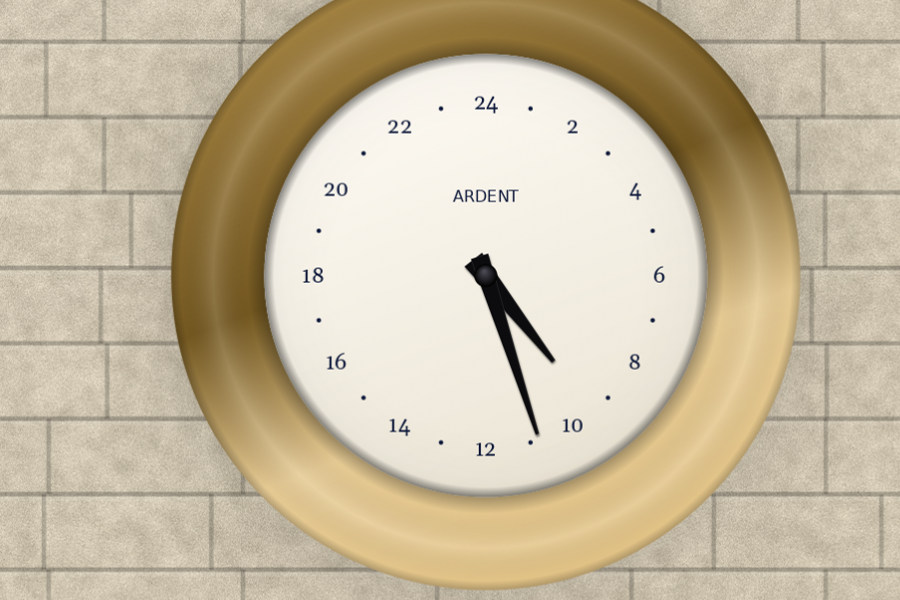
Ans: T09:27
